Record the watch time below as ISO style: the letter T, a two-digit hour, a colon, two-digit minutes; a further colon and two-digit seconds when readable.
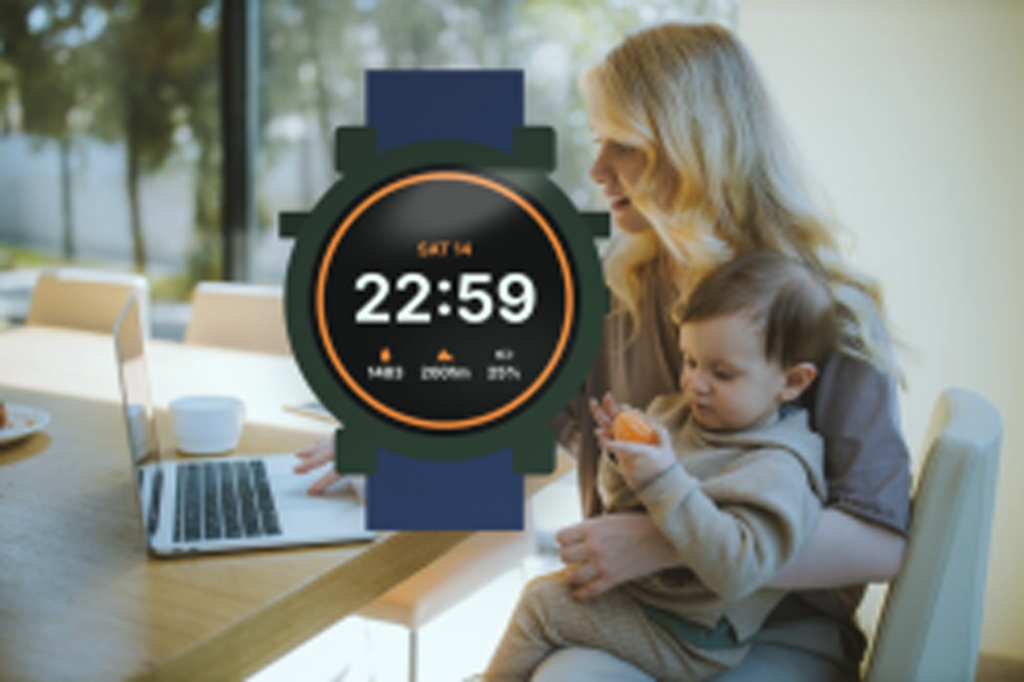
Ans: T22:59
